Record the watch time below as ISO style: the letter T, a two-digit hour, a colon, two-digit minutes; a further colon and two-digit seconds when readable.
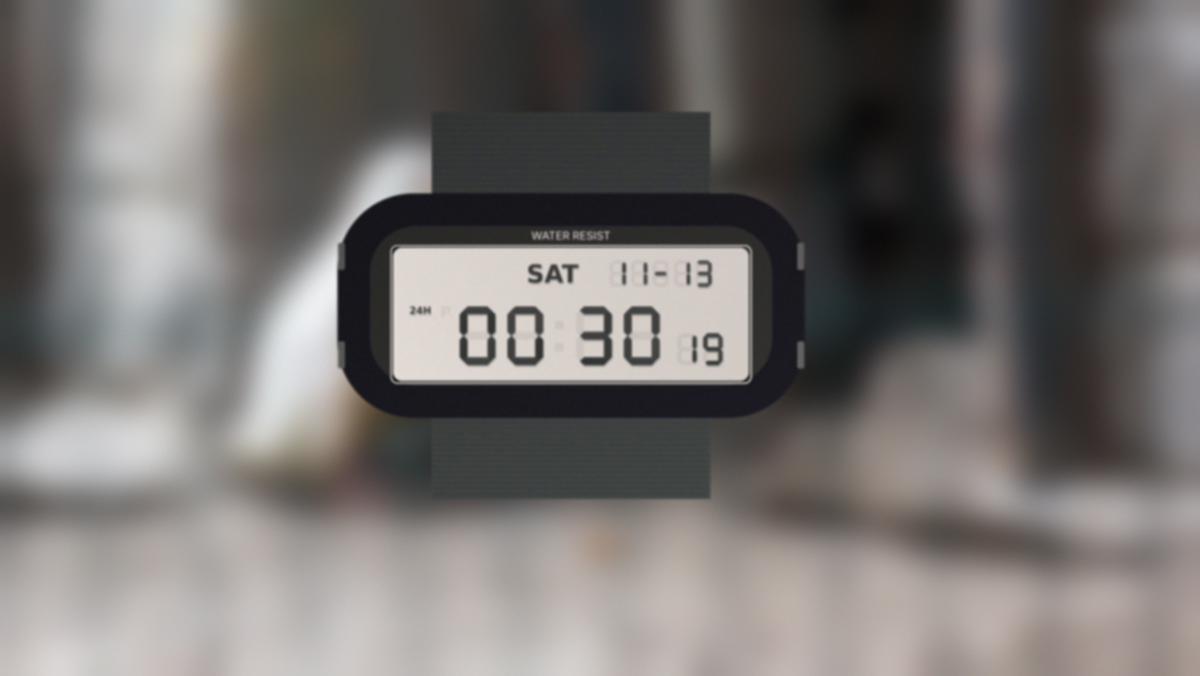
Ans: T00:30:19
